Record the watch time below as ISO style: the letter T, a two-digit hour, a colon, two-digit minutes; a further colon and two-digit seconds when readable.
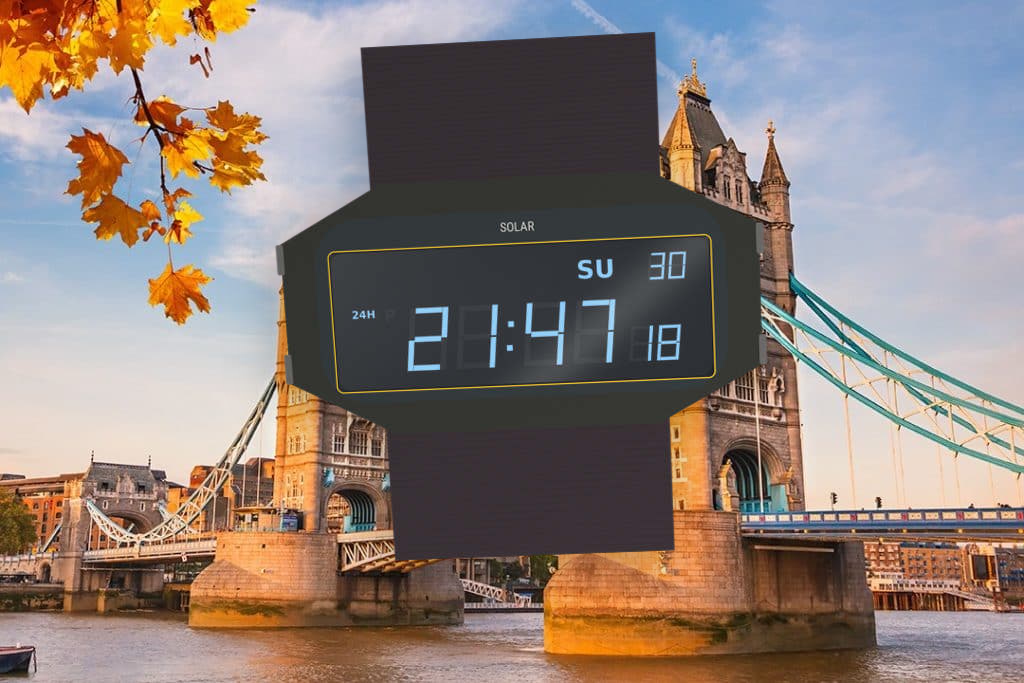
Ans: T21:47:18
